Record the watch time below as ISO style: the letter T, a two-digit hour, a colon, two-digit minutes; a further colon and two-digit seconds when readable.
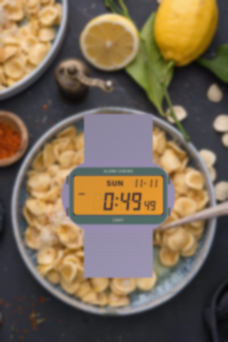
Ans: T00:49
